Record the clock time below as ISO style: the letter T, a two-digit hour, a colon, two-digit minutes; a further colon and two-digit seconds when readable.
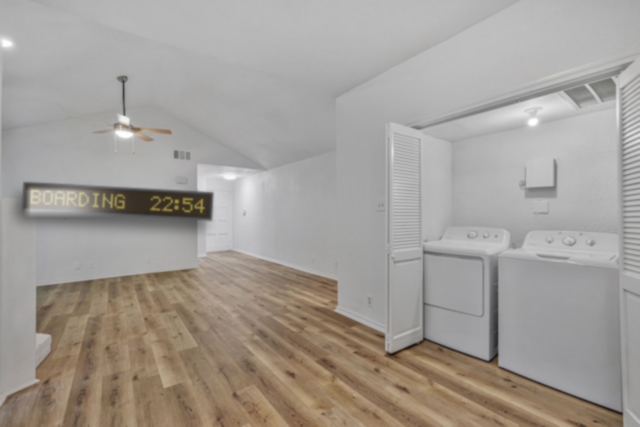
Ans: T22:54
